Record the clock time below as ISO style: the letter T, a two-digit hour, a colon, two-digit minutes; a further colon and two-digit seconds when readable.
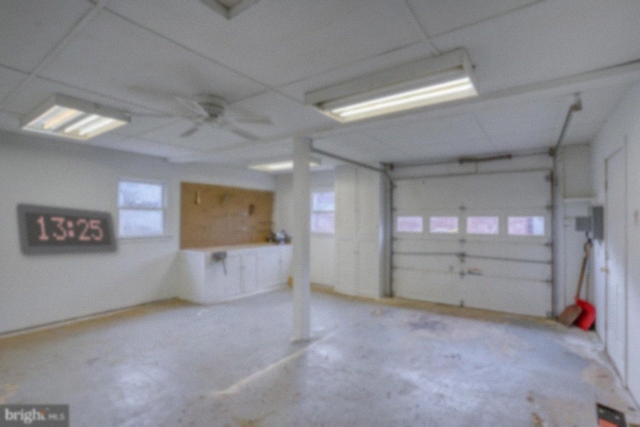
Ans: T13:25
